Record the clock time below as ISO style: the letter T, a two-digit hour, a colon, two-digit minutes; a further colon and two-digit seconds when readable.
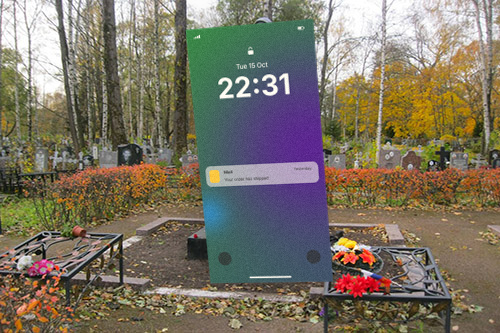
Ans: T22:31
